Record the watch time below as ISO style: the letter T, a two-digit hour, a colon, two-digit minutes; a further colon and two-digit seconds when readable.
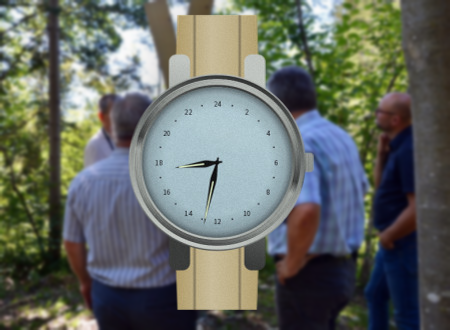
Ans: T17:32
